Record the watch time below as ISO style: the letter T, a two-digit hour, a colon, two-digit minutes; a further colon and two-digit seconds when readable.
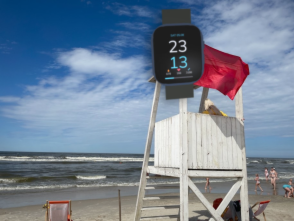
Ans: T23:13
